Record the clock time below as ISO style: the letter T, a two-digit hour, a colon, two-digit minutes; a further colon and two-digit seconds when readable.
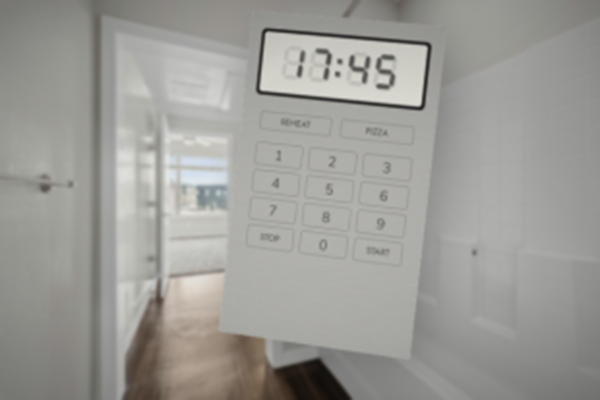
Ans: T17:45
